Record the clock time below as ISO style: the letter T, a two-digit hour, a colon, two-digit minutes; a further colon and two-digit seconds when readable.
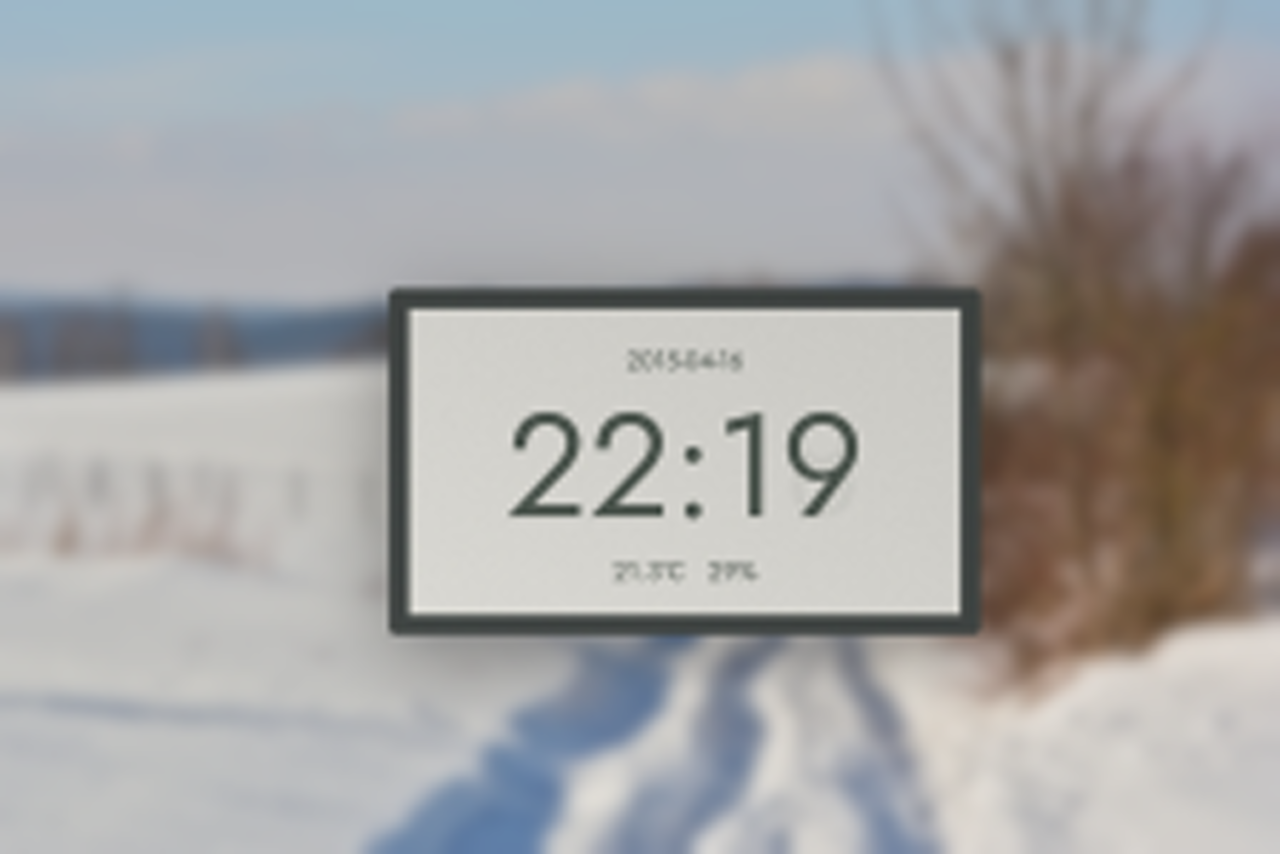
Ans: T22:19
